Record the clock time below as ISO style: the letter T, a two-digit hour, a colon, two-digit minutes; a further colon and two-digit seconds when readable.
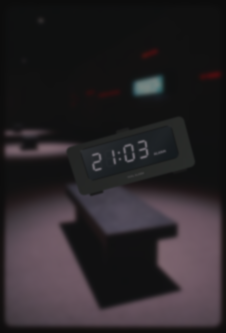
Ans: T21:03
